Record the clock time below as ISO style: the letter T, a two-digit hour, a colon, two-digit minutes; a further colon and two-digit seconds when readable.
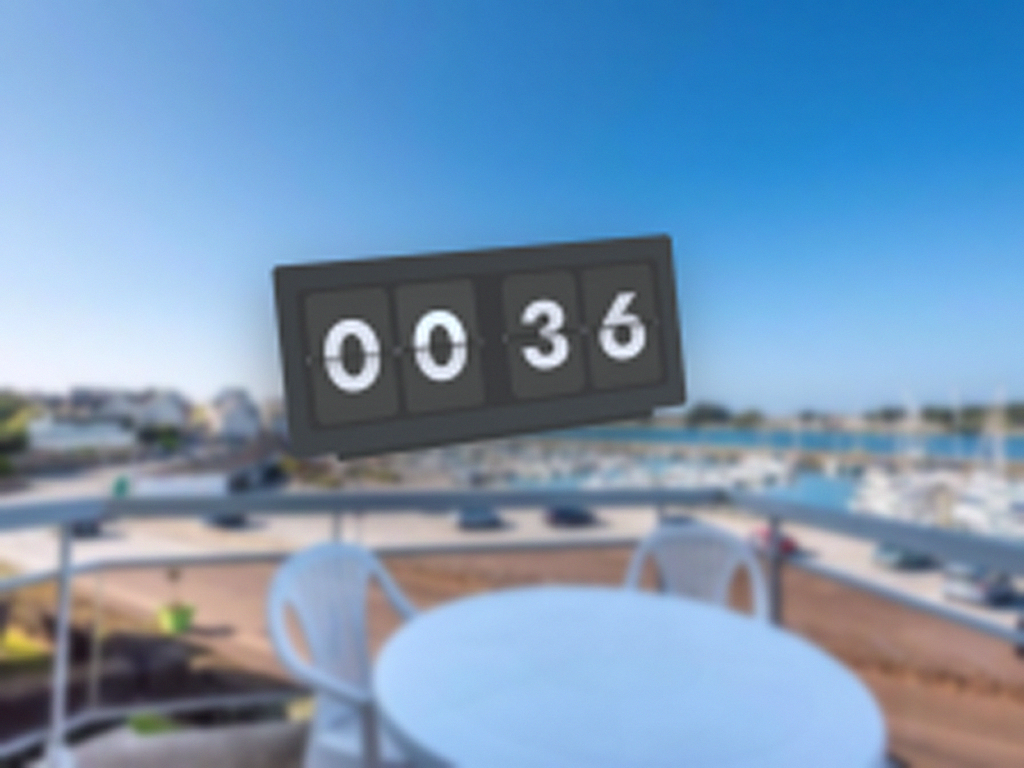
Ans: T00:36
